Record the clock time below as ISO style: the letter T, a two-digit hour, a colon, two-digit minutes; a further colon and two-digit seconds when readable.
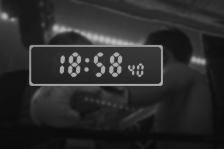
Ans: T18:58:40
